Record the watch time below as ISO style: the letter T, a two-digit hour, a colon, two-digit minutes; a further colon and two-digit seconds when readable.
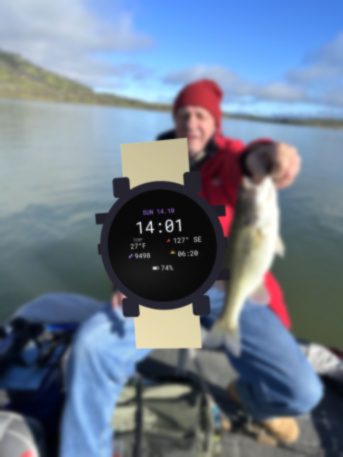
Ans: T14:01
